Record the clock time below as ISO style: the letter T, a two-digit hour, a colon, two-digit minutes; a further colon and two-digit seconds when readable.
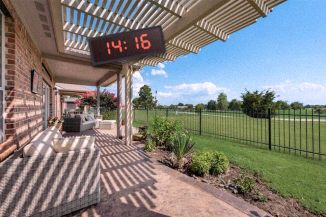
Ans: T14:16
